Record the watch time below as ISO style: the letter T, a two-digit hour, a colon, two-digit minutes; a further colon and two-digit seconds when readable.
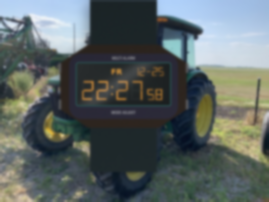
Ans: T22:27
